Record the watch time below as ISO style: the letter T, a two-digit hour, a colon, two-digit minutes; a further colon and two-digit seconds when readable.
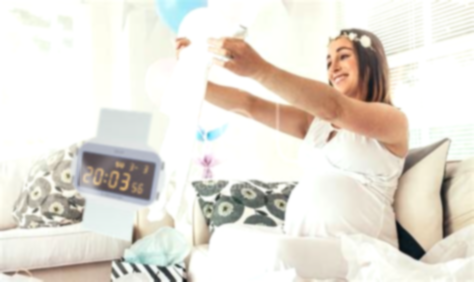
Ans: T20:03
